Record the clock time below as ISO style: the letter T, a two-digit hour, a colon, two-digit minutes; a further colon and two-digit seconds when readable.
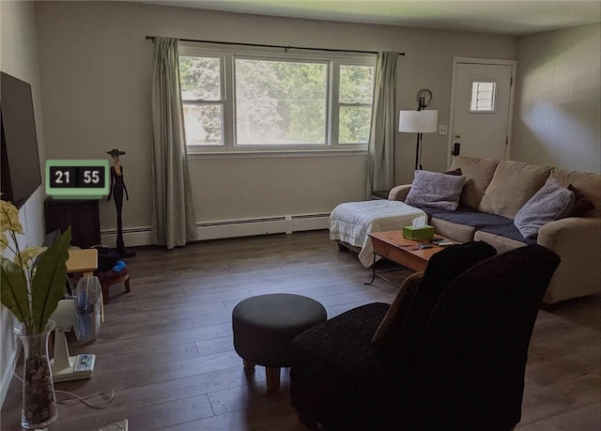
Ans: T21:55
